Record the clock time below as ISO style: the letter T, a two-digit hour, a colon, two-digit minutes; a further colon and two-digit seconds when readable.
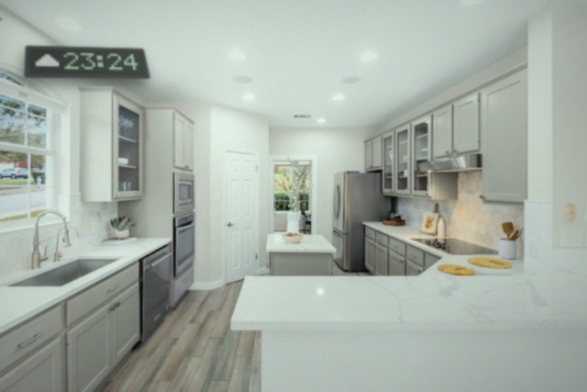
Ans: T23:24
